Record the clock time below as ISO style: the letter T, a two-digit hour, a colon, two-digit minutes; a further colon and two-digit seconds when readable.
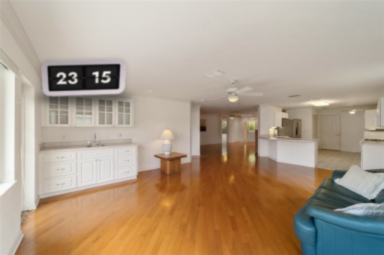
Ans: T23:15
